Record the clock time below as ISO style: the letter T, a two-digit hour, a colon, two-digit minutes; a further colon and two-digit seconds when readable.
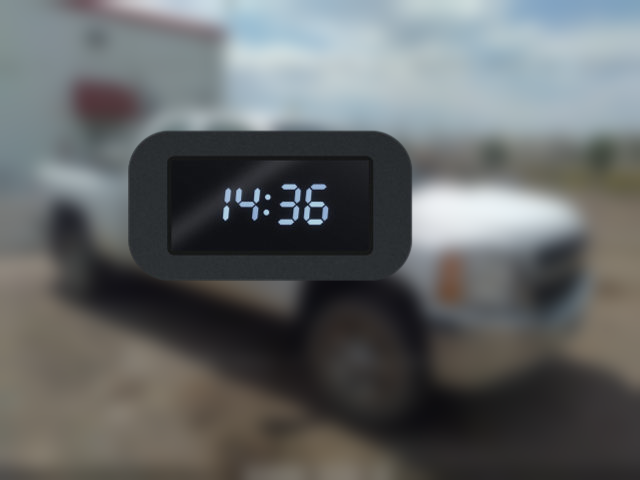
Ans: T14:36
